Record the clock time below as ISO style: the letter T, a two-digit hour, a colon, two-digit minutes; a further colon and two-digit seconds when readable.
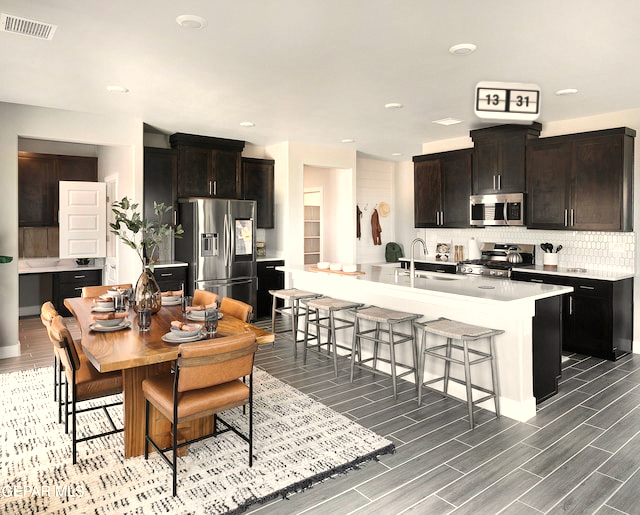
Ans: T13:31
